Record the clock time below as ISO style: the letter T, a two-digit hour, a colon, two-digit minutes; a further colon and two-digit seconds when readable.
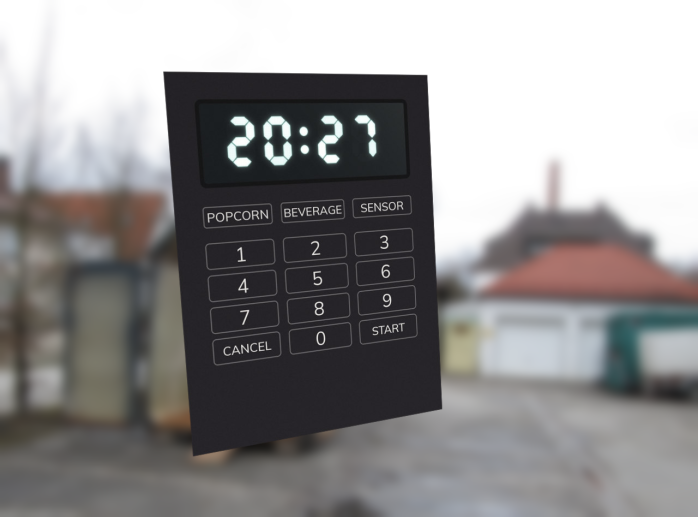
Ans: T20:27
